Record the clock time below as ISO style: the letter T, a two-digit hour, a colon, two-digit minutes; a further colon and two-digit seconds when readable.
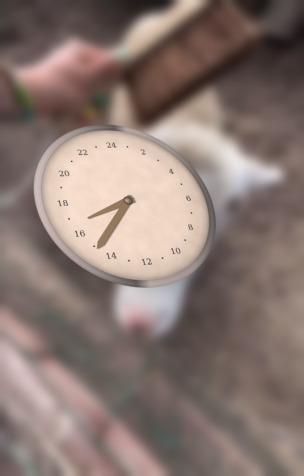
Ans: T16:37
